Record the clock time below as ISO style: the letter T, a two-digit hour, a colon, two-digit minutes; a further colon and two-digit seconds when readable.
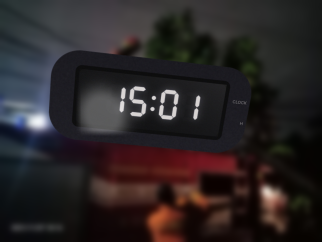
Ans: T15:01
